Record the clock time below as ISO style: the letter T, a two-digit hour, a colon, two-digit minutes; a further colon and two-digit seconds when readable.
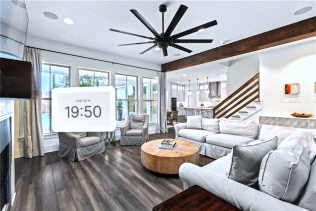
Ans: T19:50
